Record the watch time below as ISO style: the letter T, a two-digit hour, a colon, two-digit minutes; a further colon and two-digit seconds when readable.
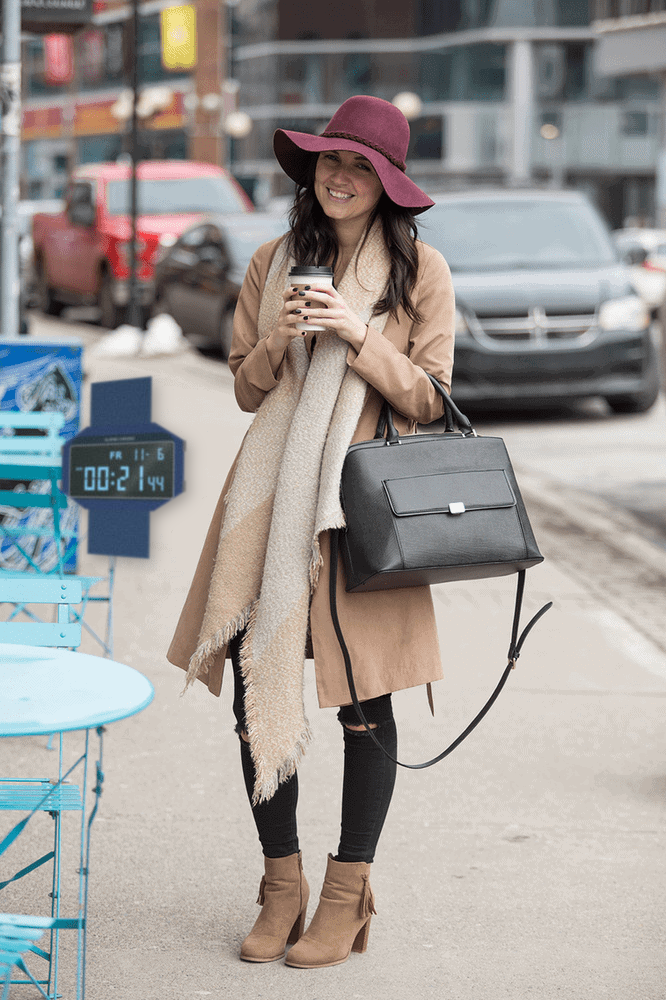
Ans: T00:21:44
